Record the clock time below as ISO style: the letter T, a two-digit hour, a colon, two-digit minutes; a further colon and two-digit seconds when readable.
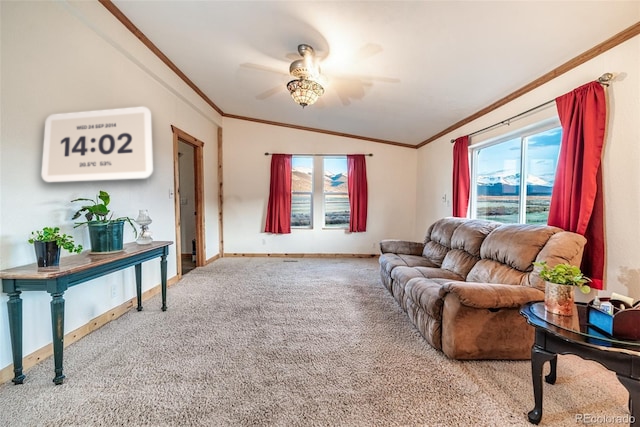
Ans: T14:02
